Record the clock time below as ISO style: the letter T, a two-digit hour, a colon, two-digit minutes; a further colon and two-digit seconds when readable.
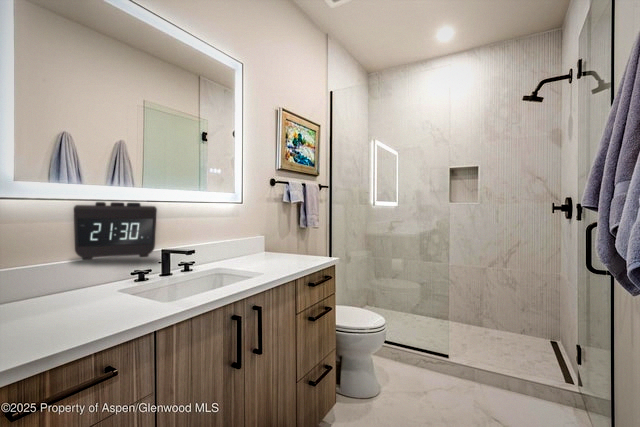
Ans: T21:30
